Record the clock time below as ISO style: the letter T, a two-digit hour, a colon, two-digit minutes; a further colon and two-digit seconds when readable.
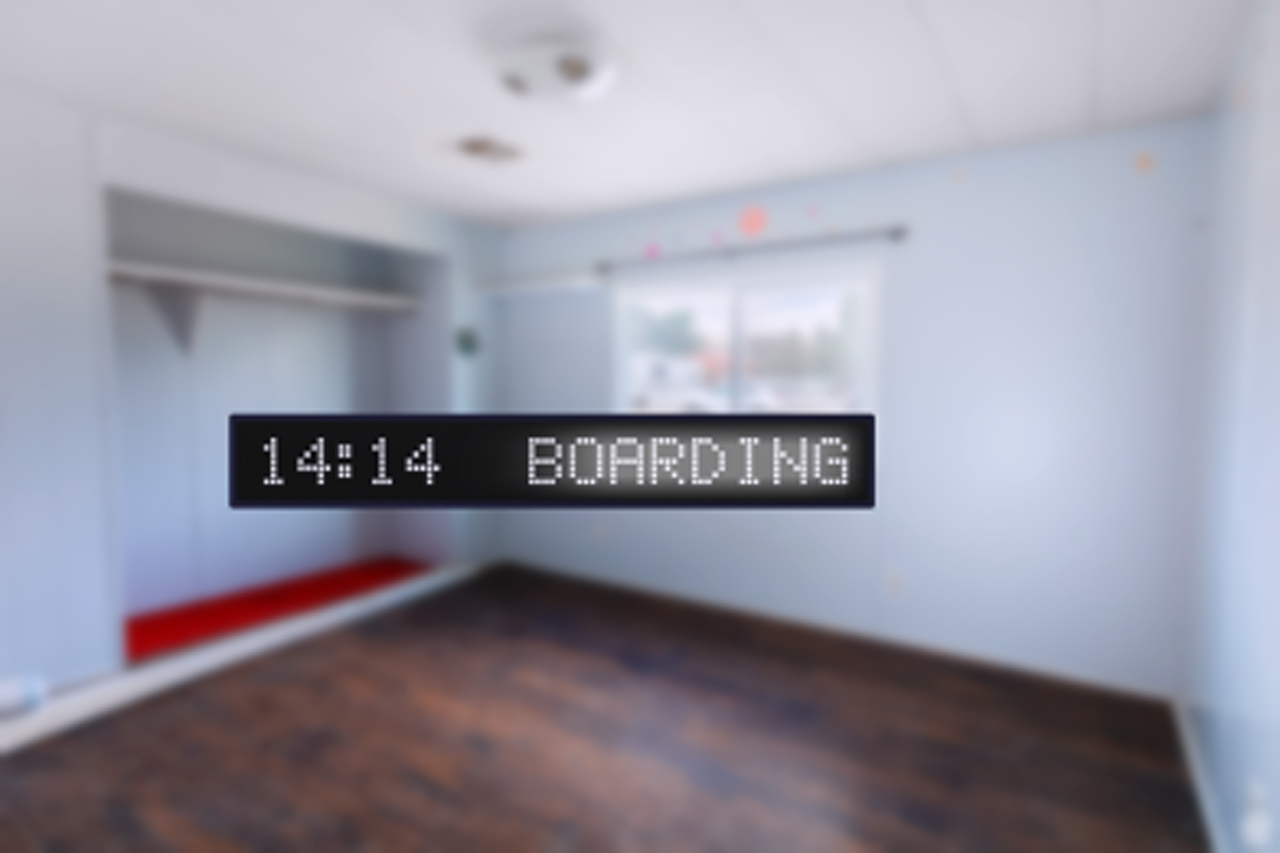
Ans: T14:14
